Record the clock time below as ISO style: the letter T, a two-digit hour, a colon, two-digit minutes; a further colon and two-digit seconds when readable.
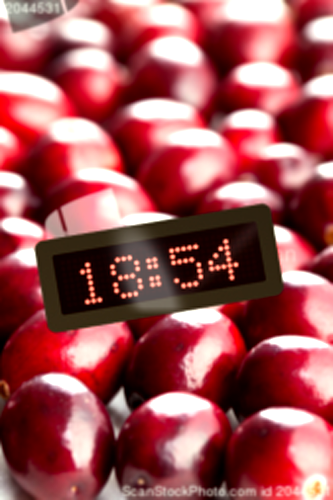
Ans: T18:54
